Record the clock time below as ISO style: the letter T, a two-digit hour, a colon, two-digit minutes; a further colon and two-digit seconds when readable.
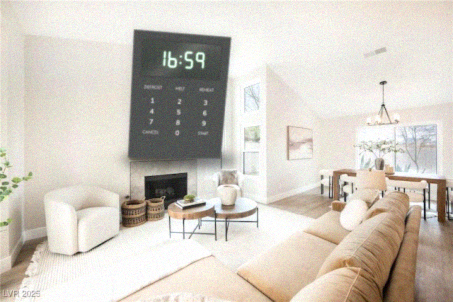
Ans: T16:59
